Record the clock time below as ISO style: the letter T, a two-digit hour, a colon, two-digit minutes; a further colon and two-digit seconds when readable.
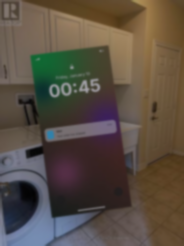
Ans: T00:45
